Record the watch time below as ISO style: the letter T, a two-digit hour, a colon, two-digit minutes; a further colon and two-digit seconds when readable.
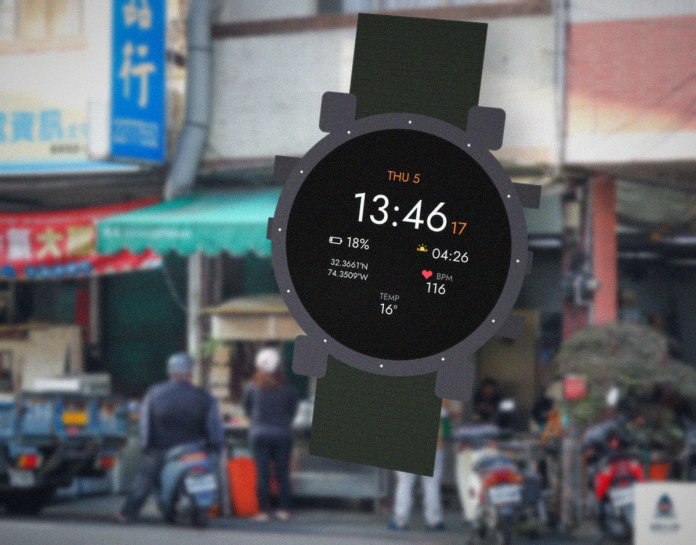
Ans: T13:46:17
